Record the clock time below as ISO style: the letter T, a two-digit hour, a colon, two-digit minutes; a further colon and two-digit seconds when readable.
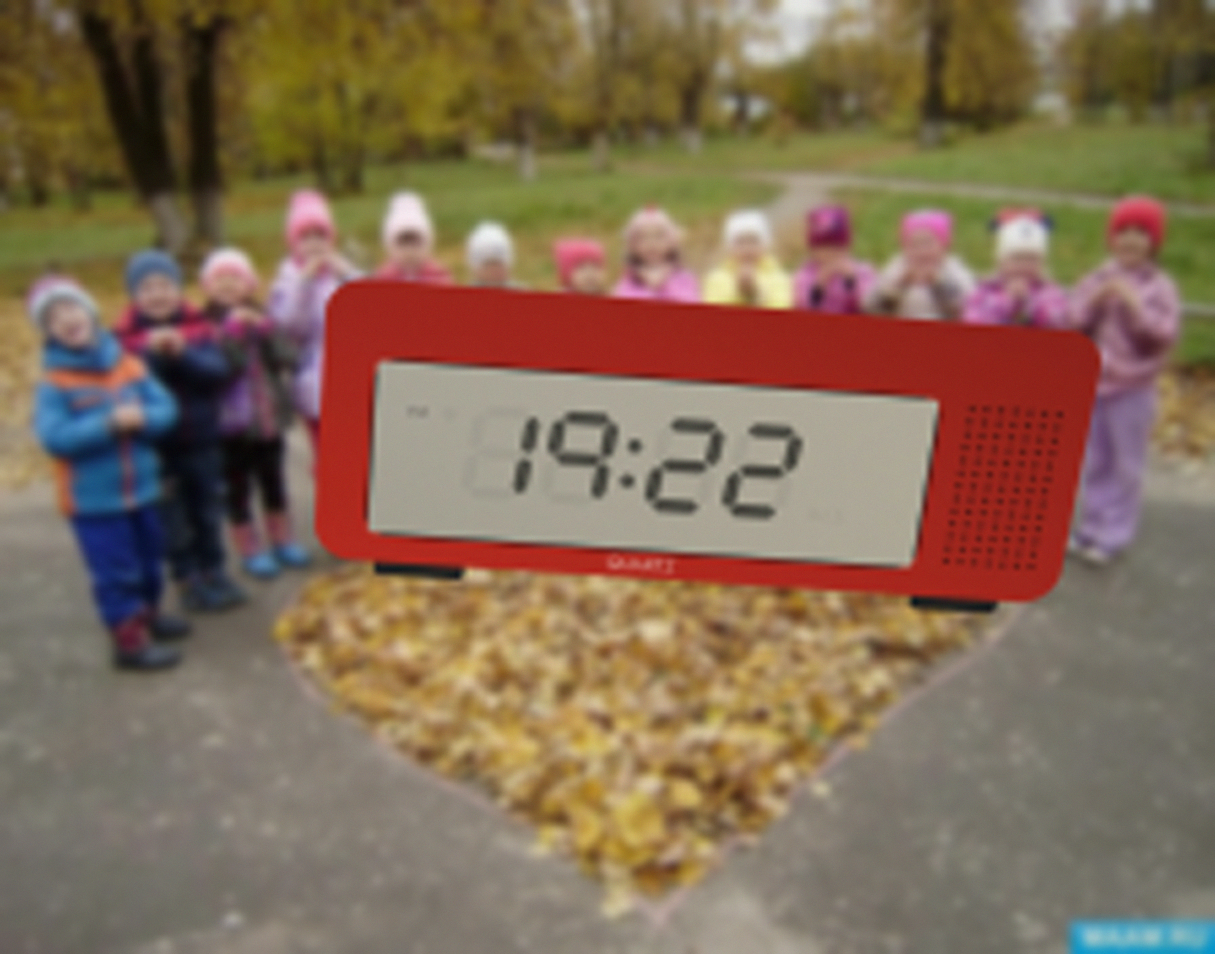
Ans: T19:22
